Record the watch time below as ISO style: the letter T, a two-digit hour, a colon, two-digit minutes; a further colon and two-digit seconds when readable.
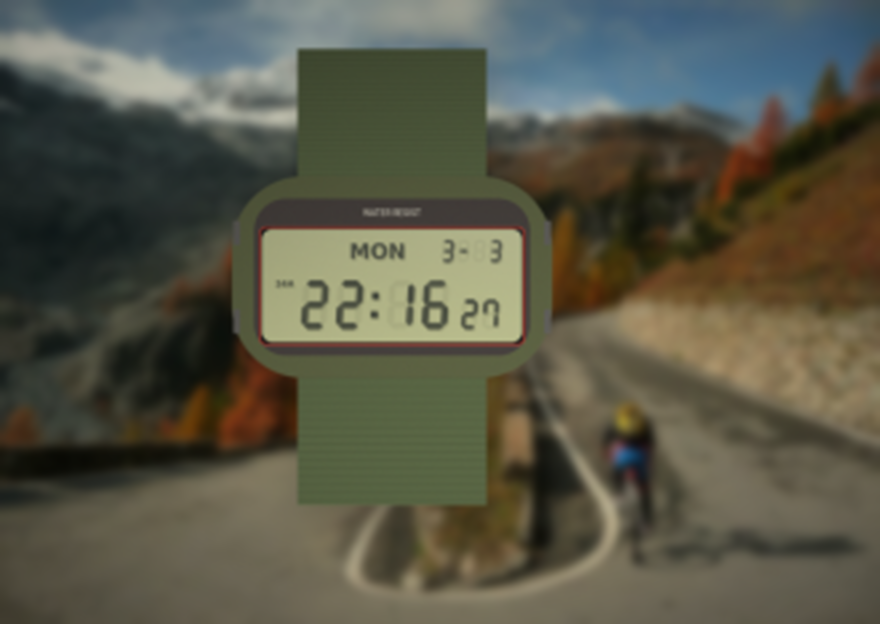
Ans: T22:16:27
